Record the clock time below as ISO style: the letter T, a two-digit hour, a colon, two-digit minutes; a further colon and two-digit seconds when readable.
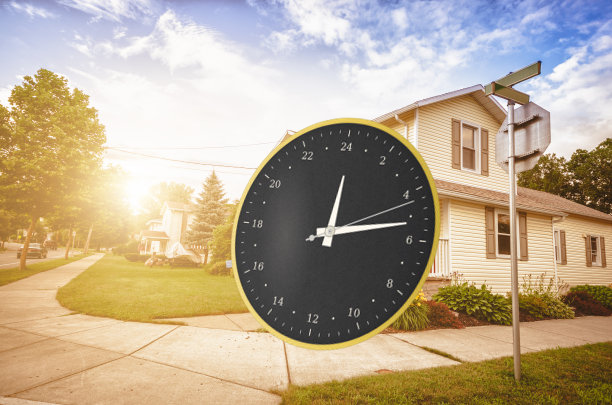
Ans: T00:13:11
